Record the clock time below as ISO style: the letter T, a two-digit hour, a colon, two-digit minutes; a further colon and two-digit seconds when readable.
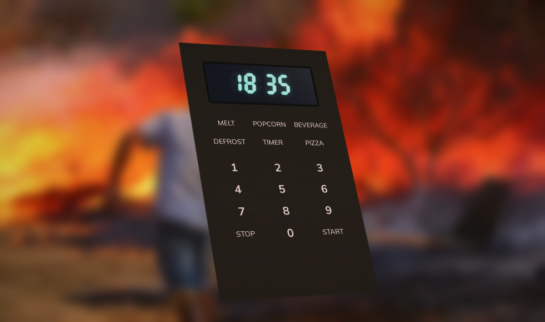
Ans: T18:35
